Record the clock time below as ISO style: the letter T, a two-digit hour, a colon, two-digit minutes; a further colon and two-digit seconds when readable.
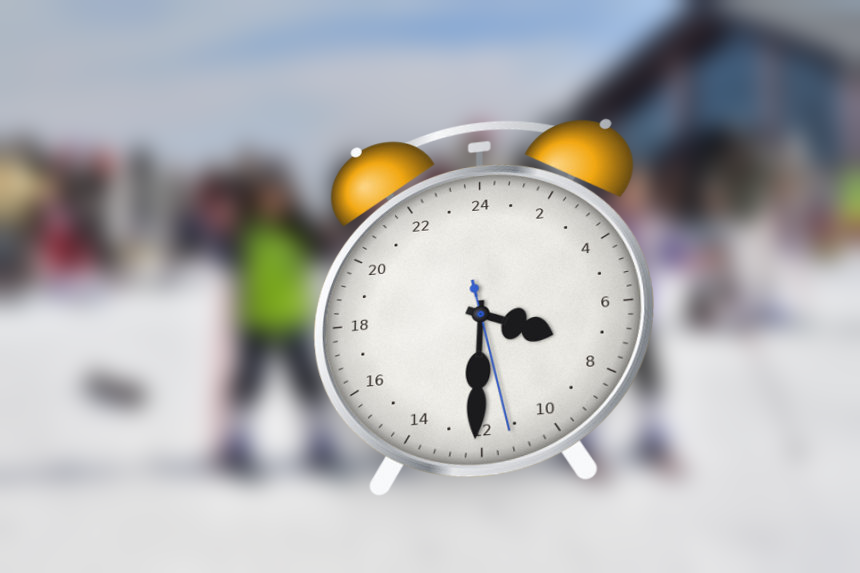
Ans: T07:30:28
